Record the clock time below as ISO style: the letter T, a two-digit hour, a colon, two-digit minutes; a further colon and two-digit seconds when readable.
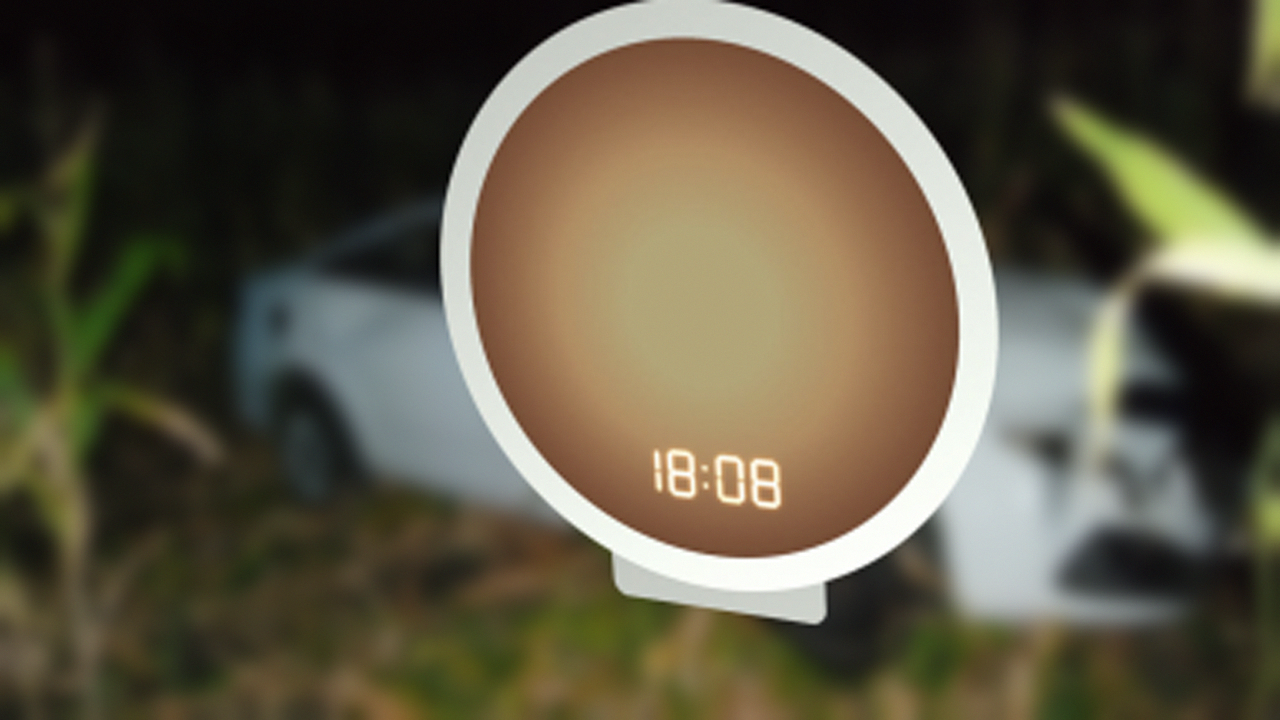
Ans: T18:08
